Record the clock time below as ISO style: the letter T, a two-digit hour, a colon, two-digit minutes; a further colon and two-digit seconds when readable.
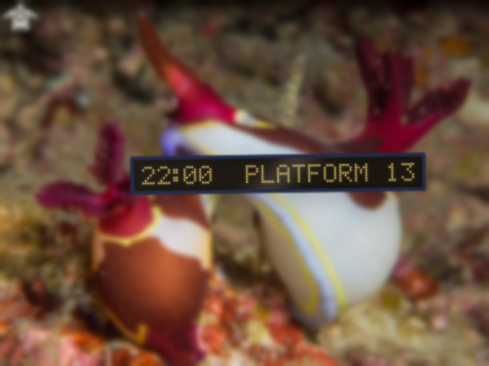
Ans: T22:00
